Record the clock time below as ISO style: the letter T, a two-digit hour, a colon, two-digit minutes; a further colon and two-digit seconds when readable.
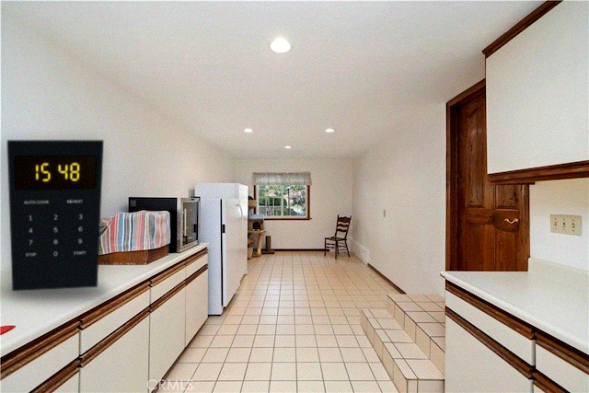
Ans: T15:48
